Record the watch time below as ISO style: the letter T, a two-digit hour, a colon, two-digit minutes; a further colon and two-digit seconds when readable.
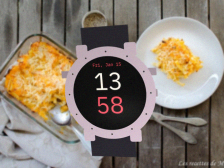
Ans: T13:58
